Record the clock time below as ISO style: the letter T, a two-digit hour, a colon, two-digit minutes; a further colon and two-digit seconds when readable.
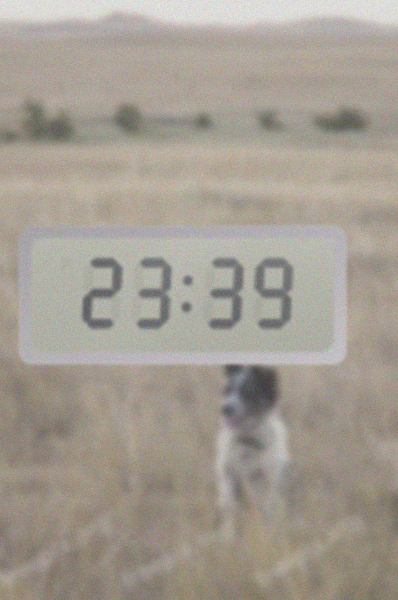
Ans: T23:39
